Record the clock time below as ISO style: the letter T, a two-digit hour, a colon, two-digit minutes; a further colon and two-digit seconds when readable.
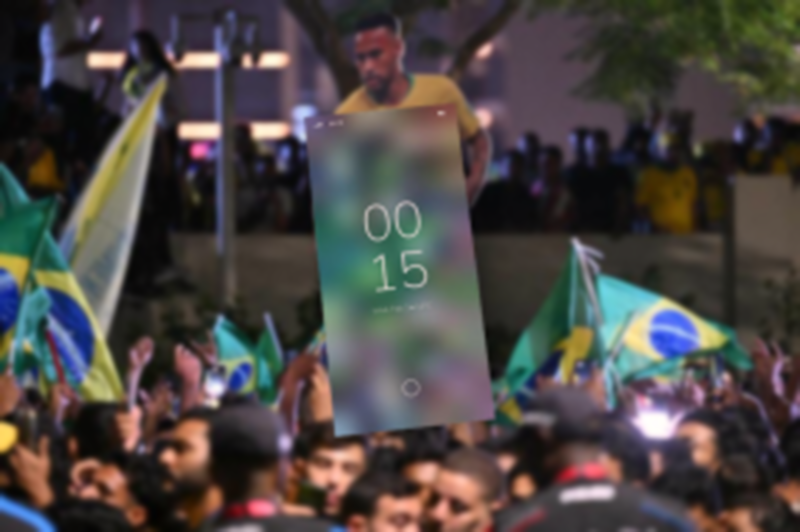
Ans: T00:15
